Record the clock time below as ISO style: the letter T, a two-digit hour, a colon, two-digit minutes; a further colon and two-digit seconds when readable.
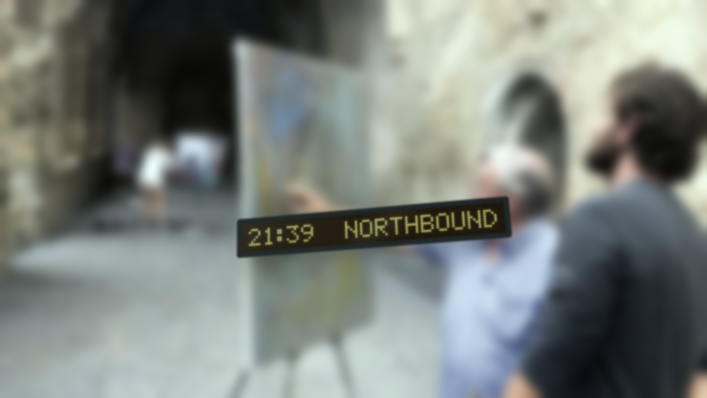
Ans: T21:39
